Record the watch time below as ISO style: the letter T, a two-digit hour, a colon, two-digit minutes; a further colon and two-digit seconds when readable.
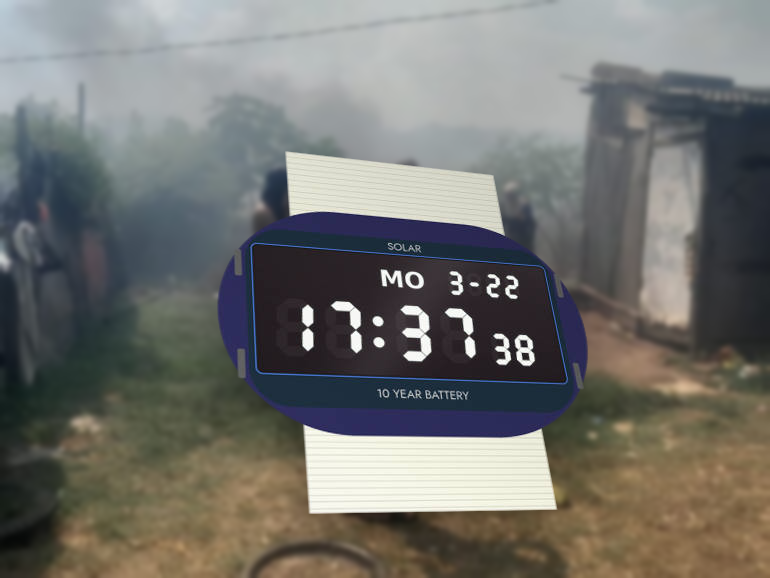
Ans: T17:37:38
